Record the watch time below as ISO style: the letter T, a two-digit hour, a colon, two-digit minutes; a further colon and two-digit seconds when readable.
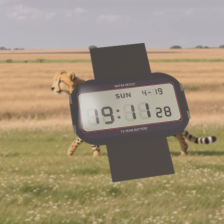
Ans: T19:11:28
